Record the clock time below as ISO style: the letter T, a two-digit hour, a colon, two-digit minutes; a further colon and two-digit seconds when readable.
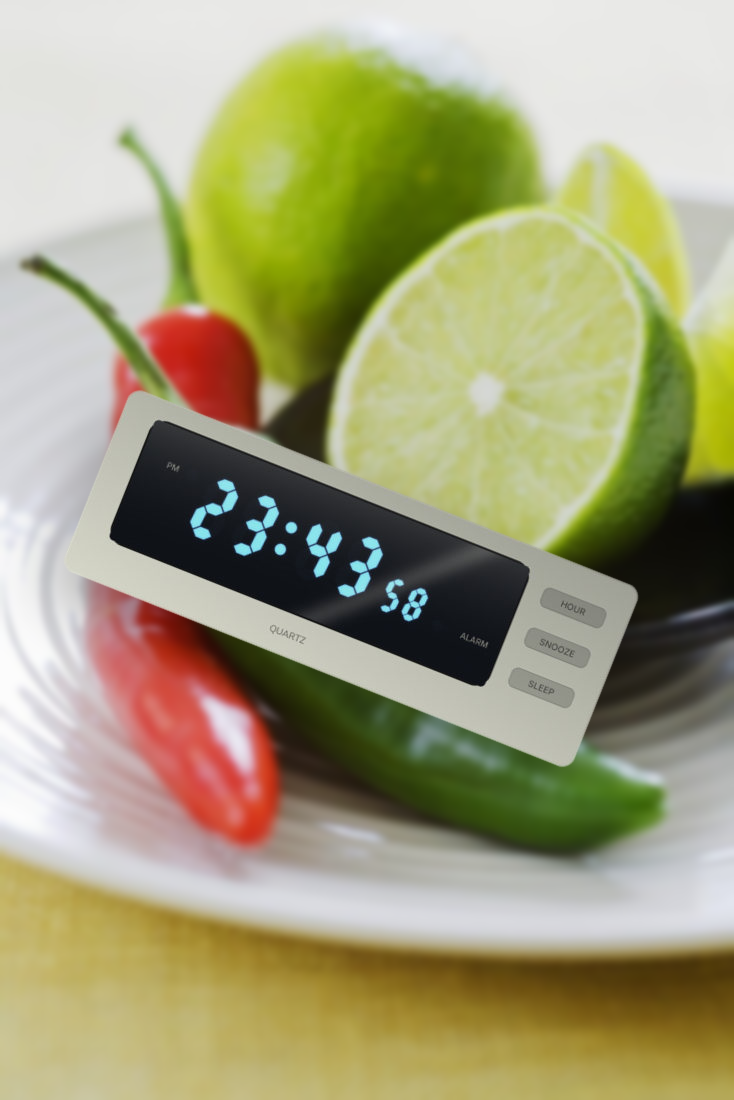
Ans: T23:43:58
